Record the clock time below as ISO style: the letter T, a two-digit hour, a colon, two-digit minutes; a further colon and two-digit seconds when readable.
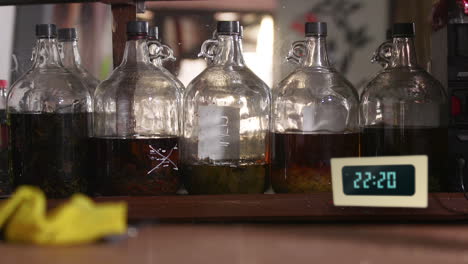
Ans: T22:20
